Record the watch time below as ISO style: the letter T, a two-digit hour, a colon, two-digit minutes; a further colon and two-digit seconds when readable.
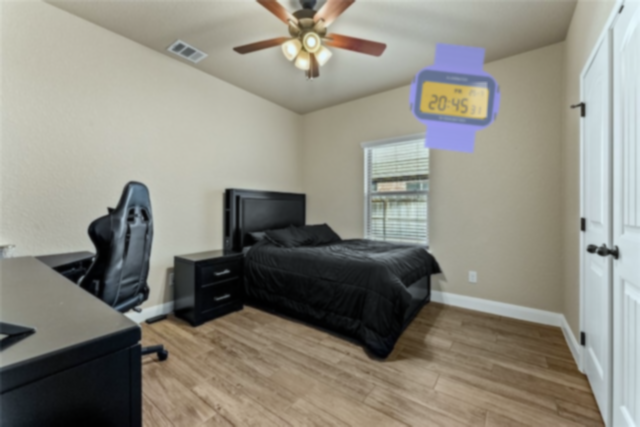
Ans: T20:45
